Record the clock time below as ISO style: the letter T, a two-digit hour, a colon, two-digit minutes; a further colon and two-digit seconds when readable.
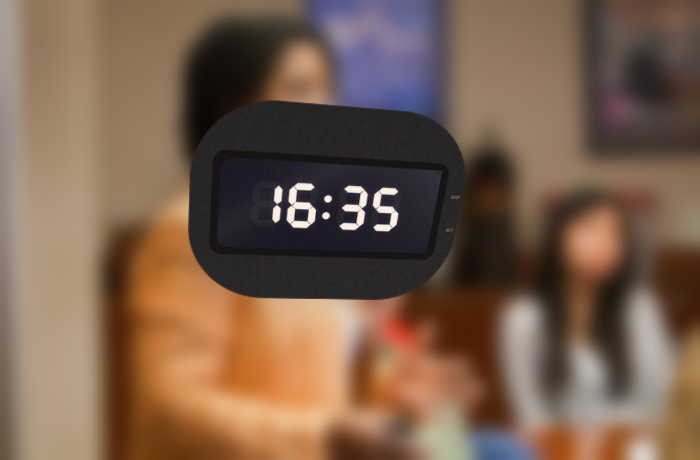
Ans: T16:35
